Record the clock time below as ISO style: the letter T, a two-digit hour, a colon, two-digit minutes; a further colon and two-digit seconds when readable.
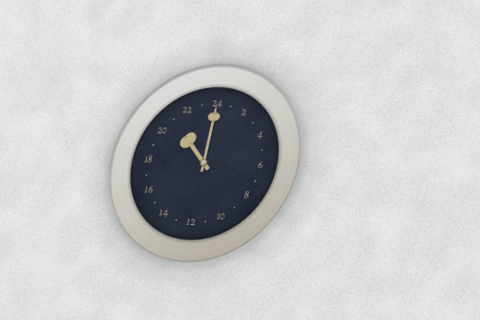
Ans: T21:00
